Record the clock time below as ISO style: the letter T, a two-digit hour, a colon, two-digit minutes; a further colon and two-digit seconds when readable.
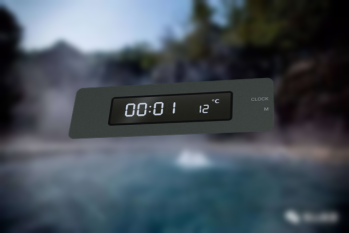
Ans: T00:01
